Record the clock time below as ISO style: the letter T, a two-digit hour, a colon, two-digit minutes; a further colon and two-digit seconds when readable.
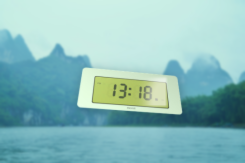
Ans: T13:18
